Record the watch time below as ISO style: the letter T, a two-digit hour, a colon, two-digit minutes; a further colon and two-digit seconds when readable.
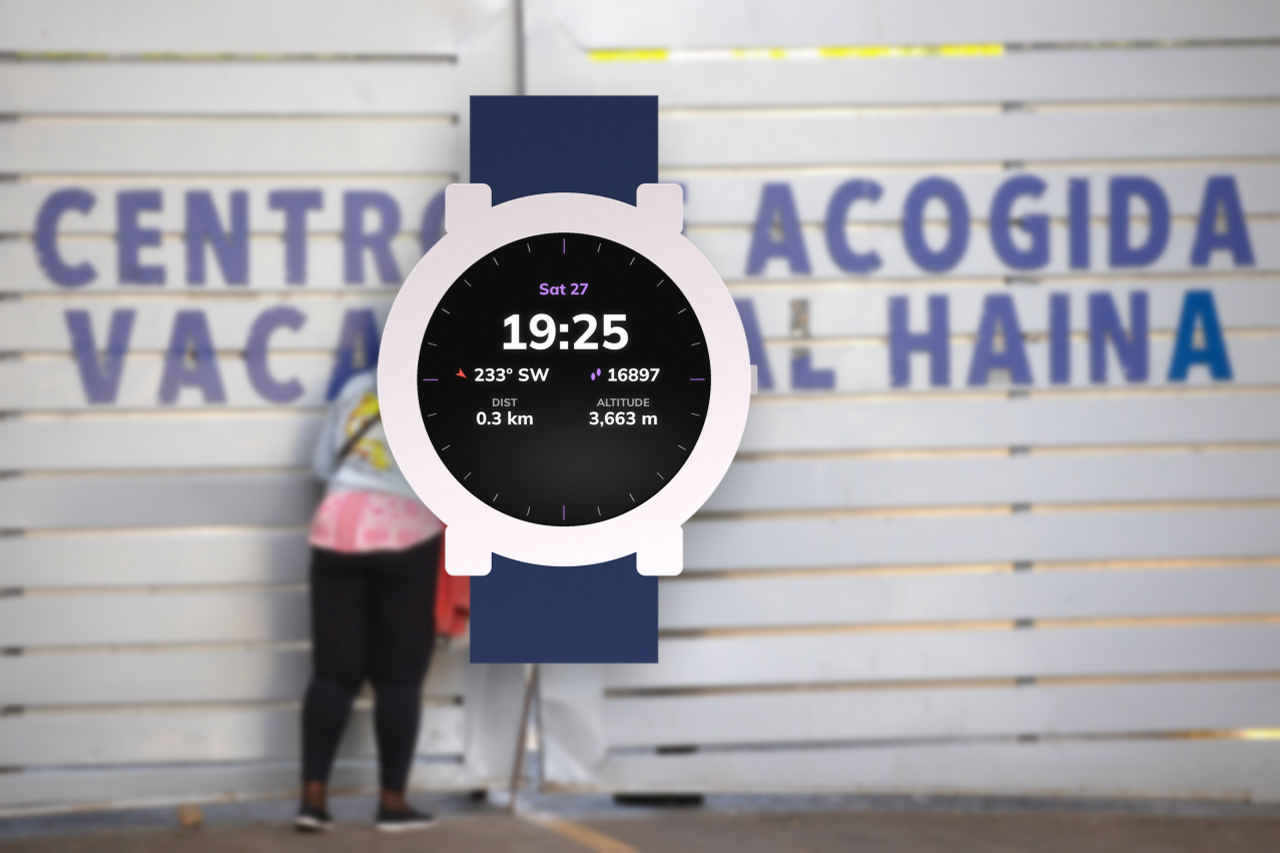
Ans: T19:25
